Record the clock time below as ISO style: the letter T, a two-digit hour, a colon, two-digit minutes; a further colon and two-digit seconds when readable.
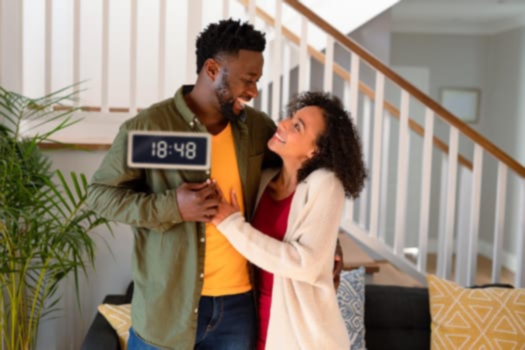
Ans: T18:48
